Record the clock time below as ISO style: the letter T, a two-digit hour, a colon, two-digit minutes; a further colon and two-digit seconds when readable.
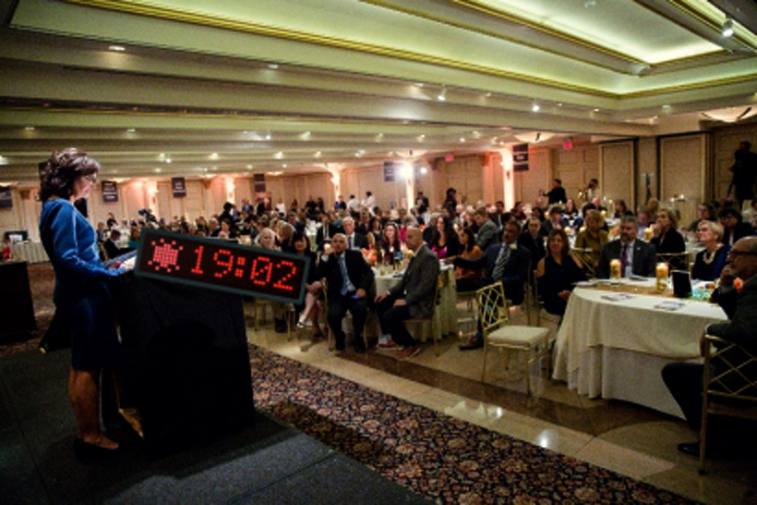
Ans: T19:02
